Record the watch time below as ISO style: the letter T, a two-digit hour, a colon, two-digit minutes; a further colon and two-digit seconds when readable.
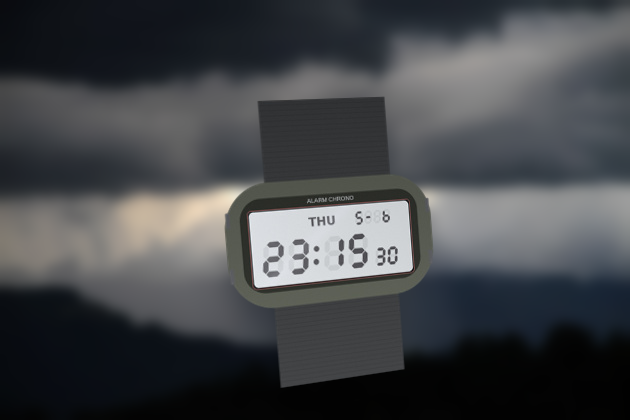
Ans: T23:15:30
